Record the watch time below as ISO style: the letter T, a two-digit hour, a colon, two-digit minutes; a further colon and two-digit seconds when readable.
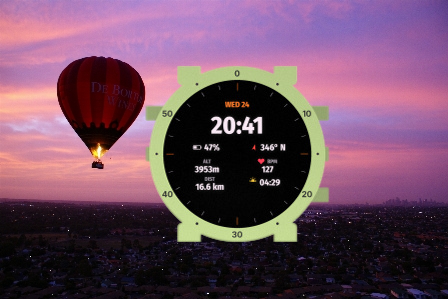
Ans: T20:41
